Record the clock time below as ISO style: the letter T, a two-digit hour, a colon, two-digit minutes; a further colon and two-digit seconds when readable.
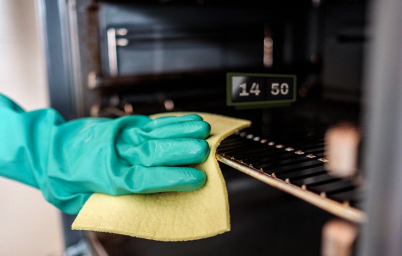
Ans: T14:50
